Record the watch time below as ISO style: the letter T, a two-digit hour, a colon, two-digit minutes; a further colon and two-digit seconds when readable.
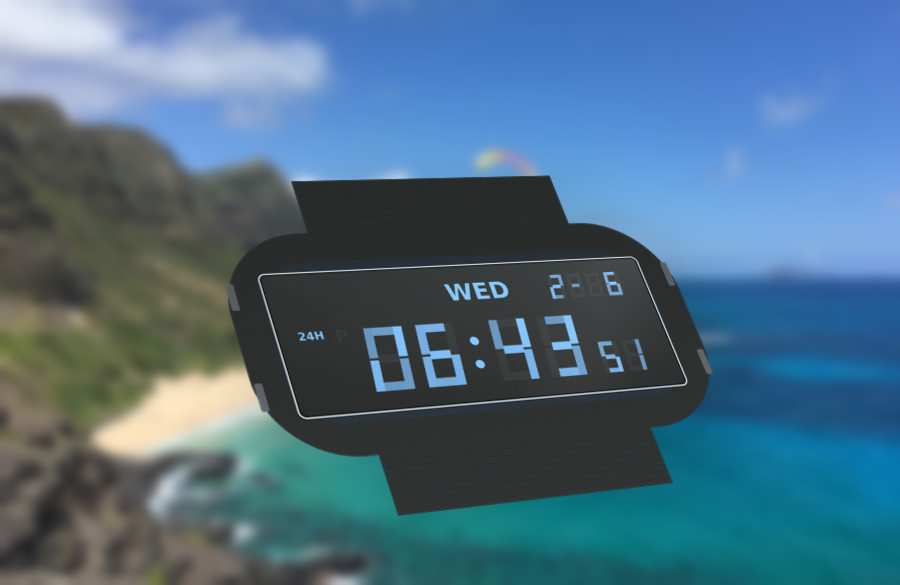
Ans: T06:43:51
